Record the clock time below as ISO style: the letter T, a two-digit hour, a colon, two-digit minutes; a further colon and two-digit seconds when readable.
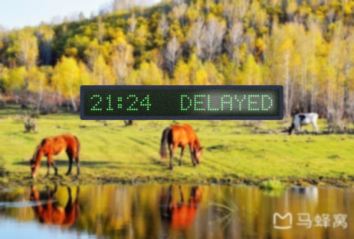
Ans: T21:24
